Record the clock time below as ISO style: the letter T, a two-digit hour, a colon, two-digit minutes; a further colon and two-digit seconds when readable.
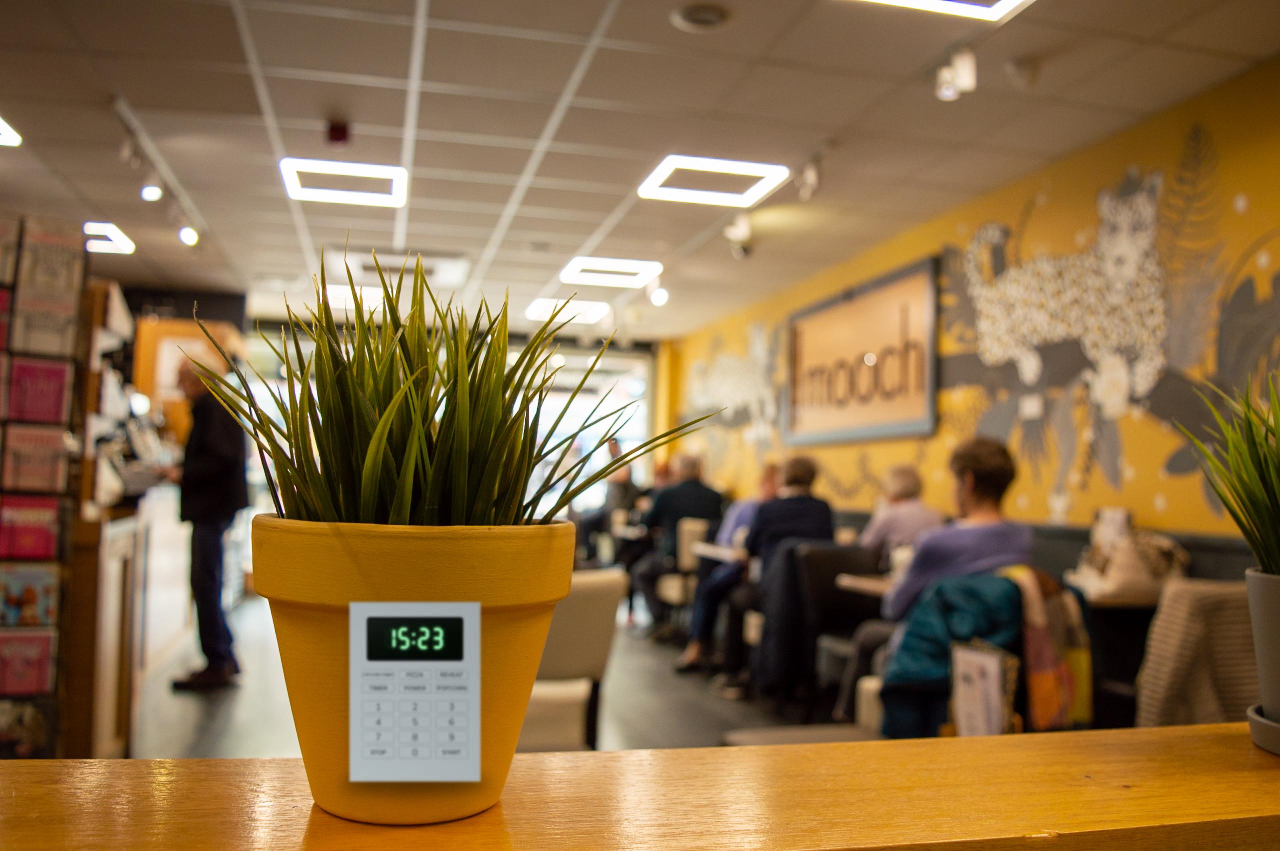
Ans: T15:23
